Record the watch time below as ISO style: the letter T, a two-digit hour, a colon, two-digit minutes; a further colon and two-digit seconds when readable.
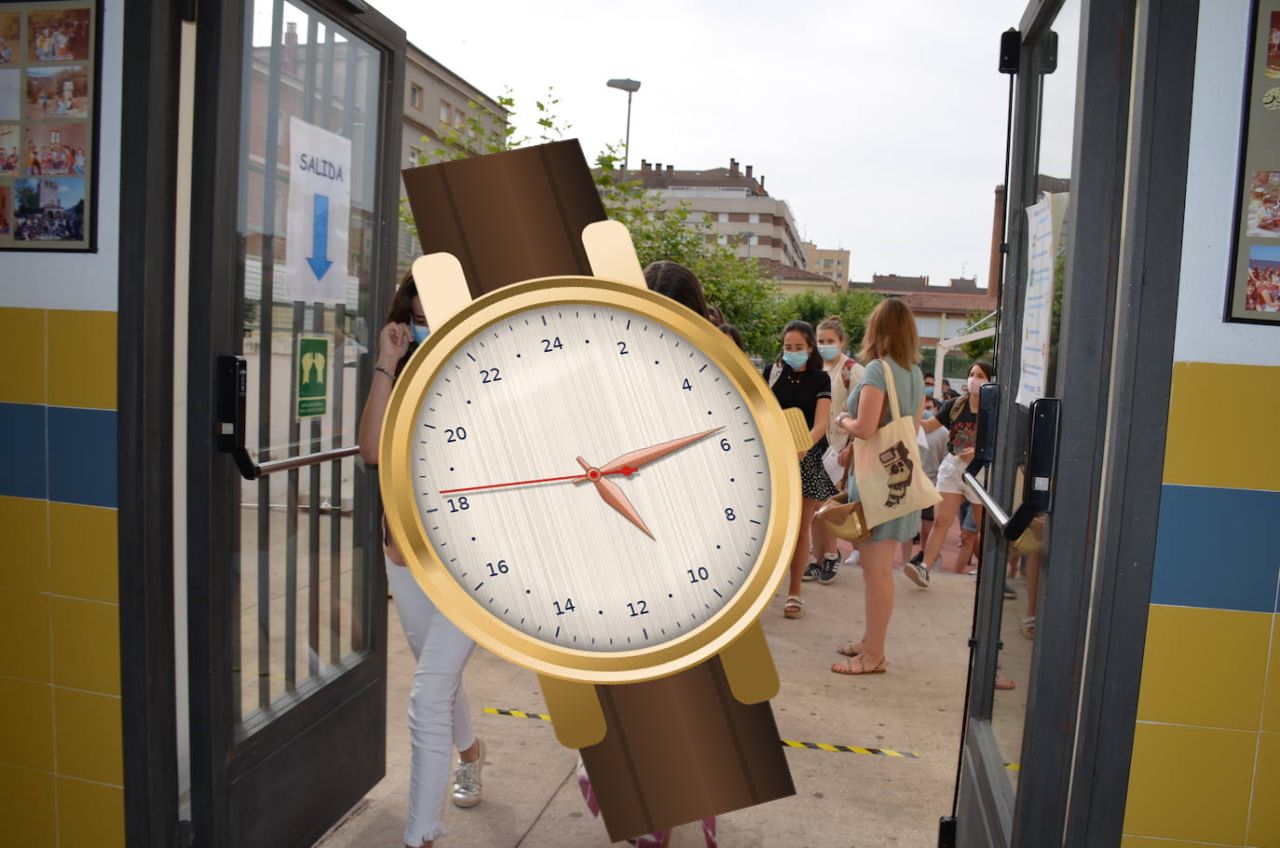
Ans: T10:13:46
